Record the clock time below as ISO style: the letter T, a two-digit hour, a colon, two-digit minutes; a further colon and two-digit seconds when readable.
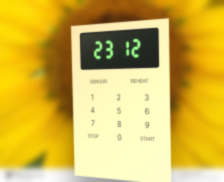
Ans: T23:12
